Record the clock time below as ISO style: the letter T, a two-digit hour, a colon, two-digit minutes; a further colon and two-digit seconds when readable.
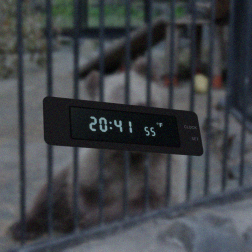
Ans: T20:41
